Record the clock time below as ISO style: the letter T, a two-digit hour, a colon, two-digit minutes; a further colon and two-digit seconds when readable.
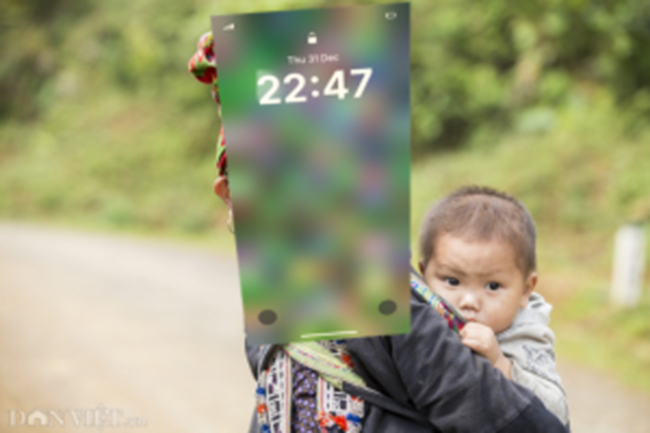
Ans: T22:47
